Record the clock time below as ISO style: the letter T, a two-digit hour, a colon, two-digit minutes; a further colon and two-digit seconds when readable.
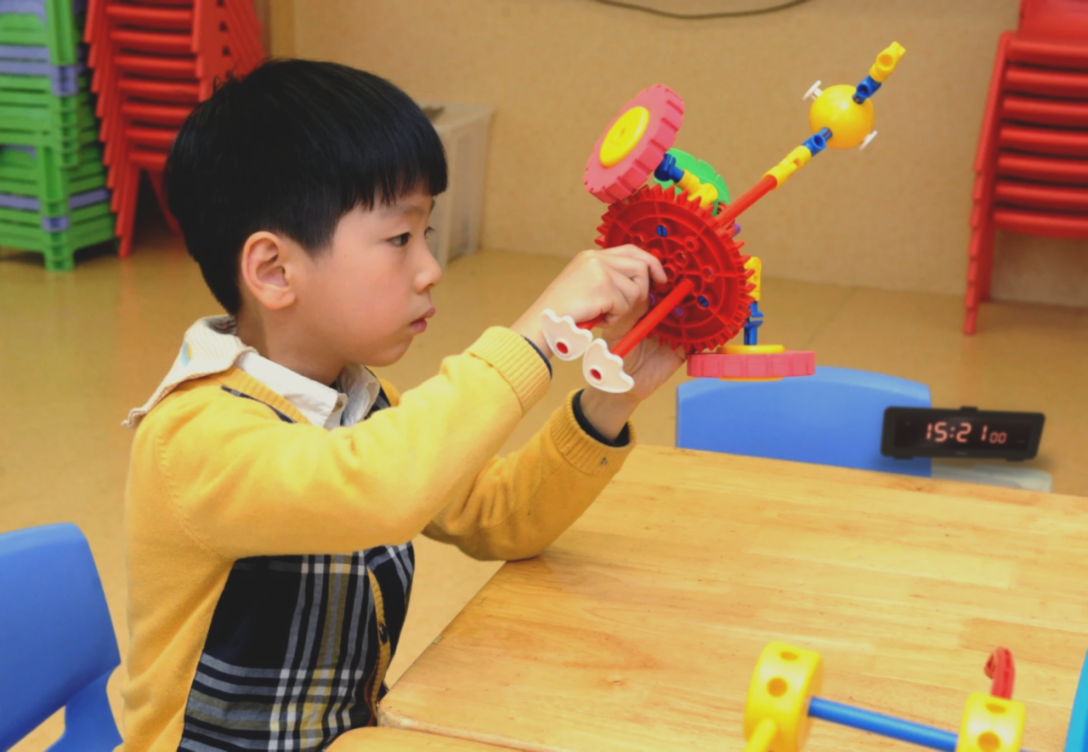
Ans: T15:21
